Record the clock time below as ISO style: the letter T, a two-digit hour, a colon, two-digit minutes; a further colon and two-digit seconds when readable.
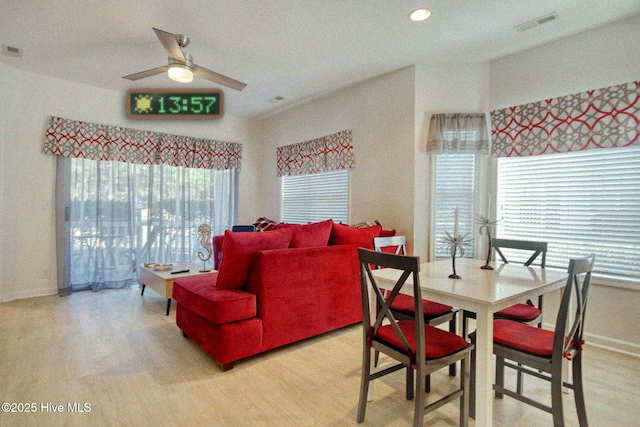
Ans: T13:57
